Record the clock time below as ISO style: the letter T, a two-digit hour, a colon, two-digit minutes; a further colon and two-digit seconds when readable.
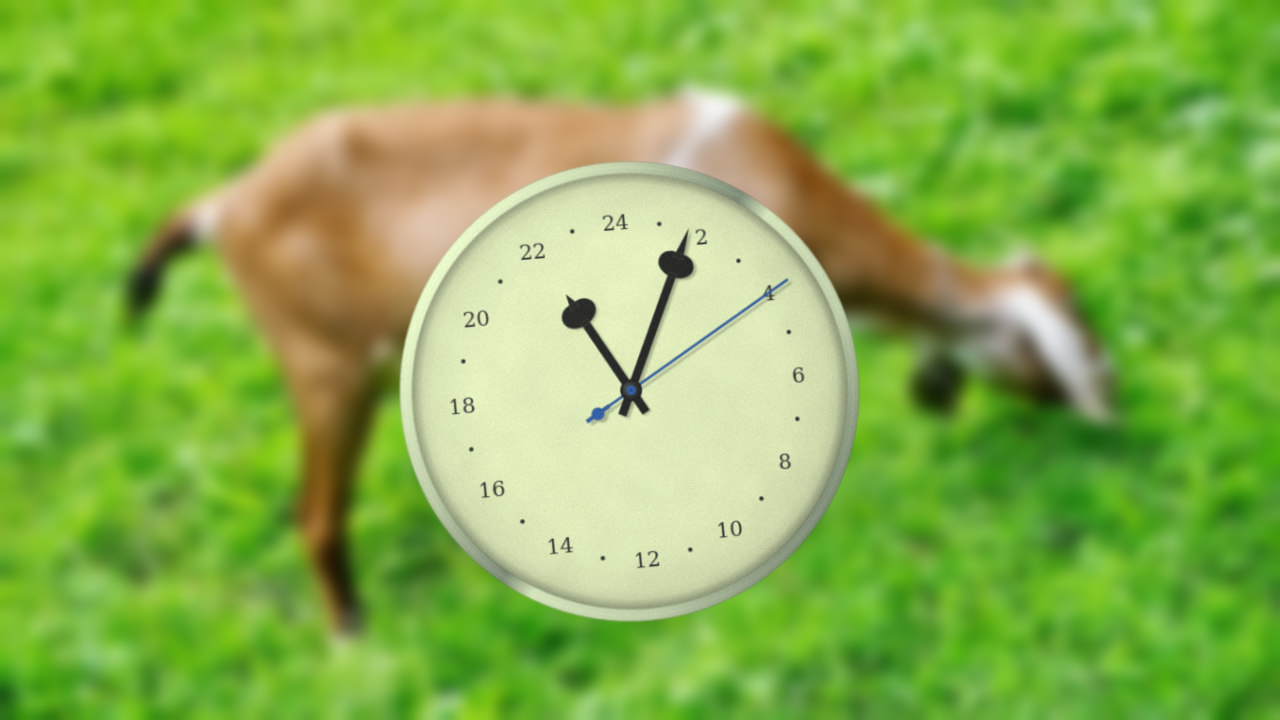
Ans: T22:04:10
